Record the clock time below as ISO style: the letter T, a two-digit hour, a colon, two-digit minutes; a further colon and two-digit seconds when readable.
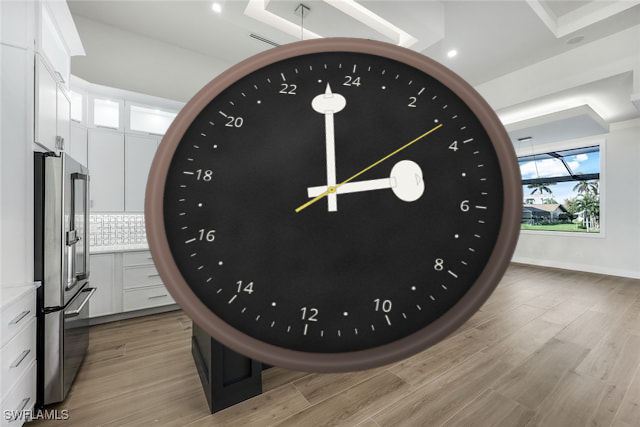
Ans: T04:58:08
